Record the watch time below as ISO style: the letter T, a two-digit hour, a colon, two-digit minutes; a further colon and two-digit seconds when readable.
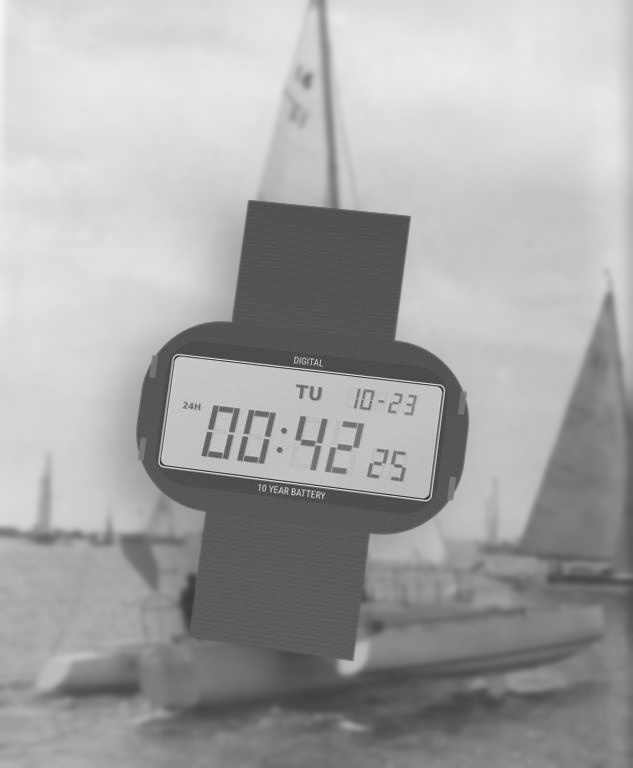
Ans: T00:42:25
